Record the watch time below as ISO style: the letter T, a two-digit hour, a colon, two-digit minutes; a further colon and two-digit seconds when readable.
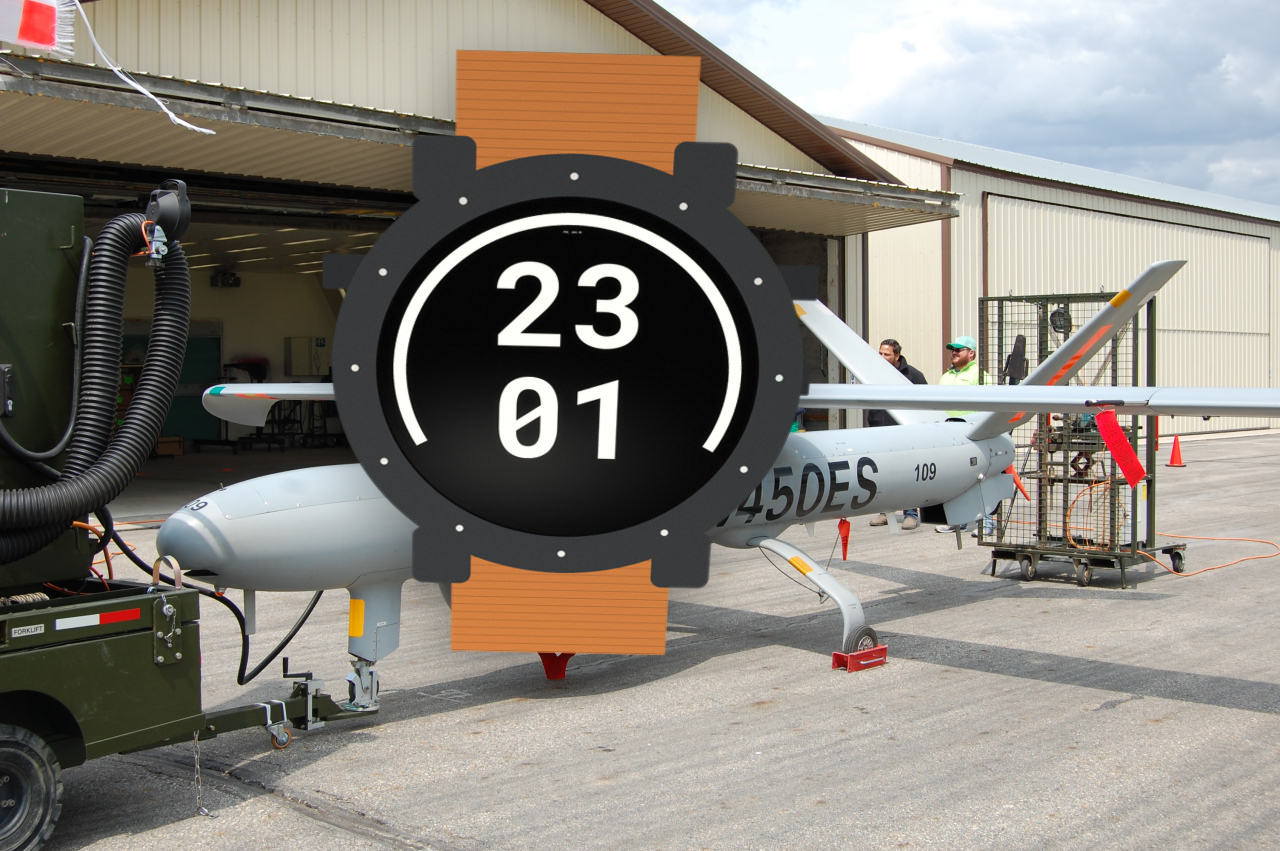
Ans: T23:01
